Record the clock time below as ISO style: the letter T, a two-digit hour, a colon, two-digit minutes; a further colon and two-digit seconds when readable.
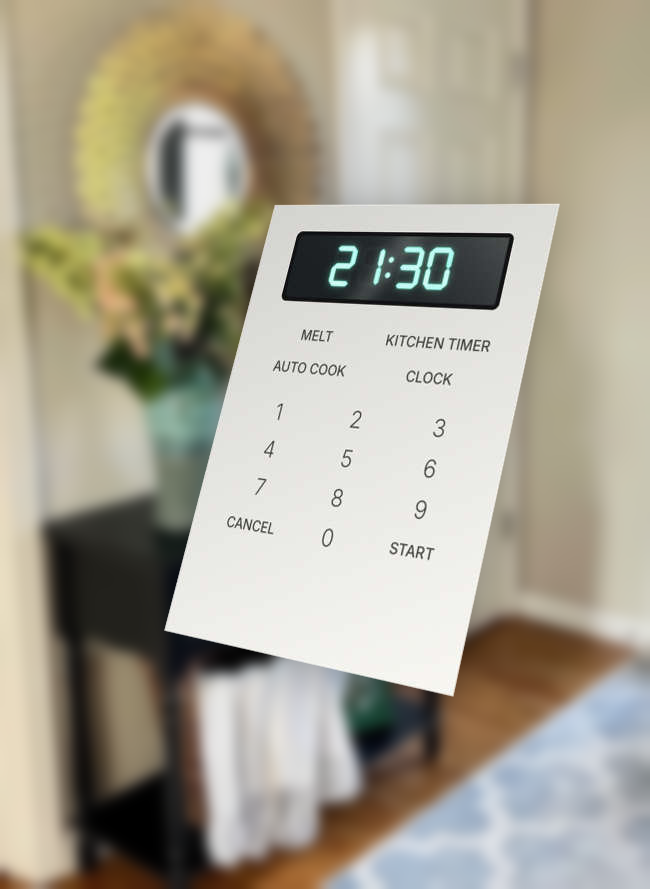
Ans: T21:30
